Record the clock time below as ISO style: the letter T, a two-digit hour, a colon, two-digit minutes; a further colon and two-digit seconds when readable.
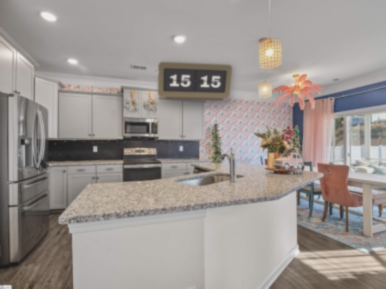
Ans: T15:15
